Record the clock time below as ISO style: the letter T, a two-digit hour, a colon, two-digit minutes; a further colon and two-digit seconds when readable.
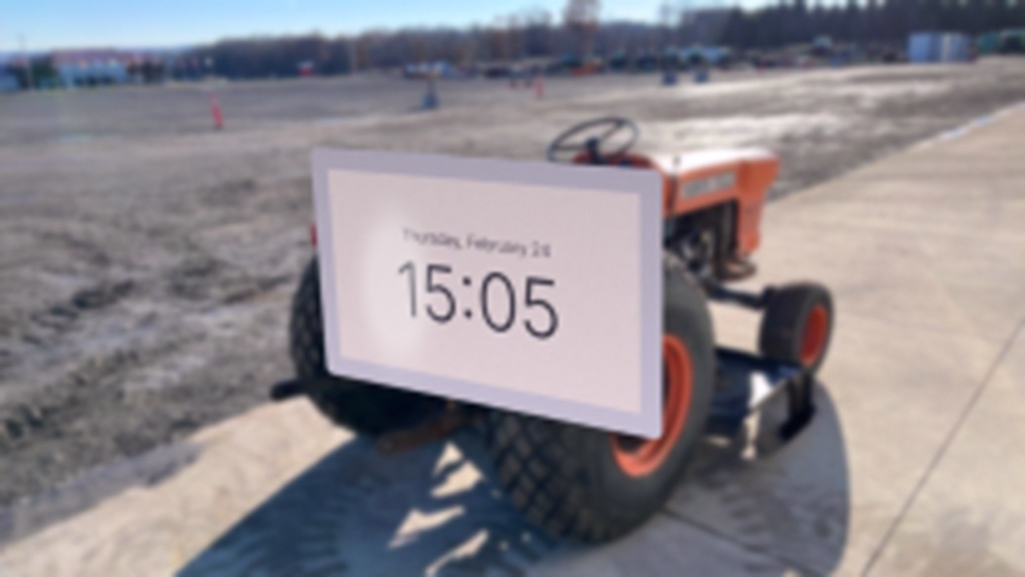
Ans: T15:05
